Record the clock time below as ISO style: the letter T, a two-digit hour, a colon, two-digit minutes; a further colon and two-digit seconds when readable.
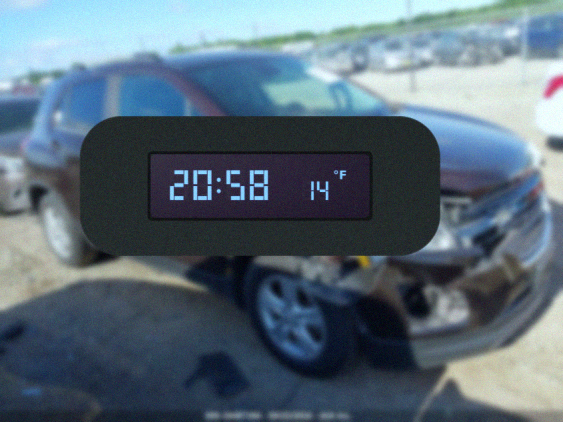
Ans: T20:58
